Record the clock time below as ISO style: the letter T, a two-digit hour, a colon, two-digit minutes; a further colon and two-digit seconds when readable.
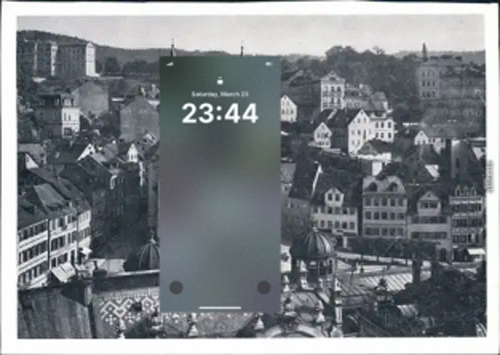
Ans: T23:44
